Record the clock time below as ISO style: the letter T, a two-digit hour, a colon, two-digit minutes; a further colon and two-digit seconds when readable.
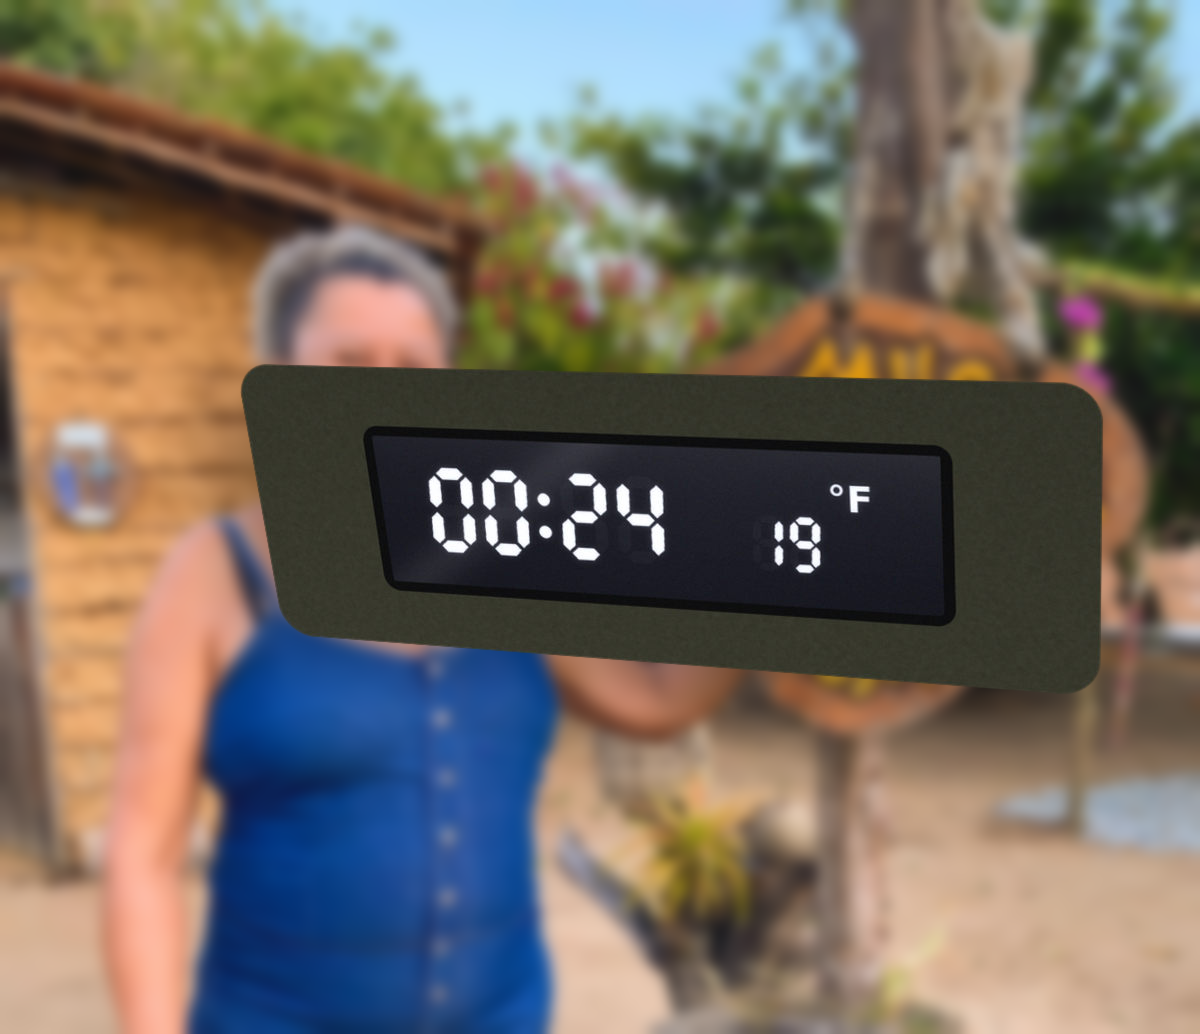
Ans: T00:24
